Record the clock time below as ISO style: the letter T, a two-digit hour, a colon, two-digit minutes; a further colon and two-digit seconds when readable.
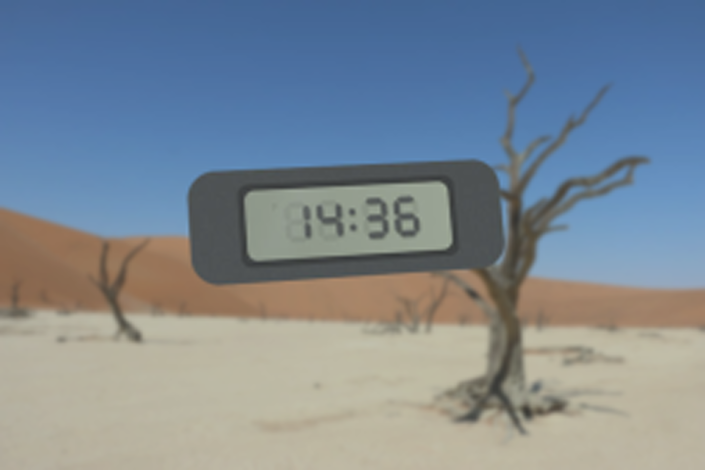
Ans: T14:36
